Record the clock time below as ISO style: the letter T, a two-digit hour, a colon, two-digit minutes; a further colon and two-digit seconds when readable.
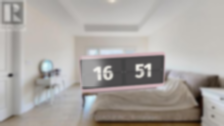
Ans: T16:51
